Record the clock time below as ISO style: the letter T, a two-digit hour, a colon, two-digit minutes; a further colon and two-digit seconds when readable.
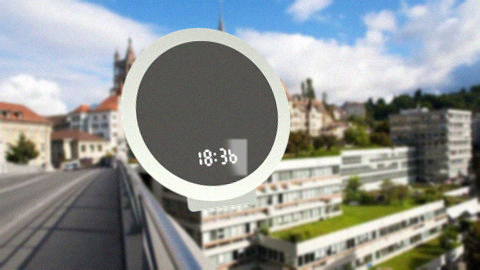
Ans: T18:36
